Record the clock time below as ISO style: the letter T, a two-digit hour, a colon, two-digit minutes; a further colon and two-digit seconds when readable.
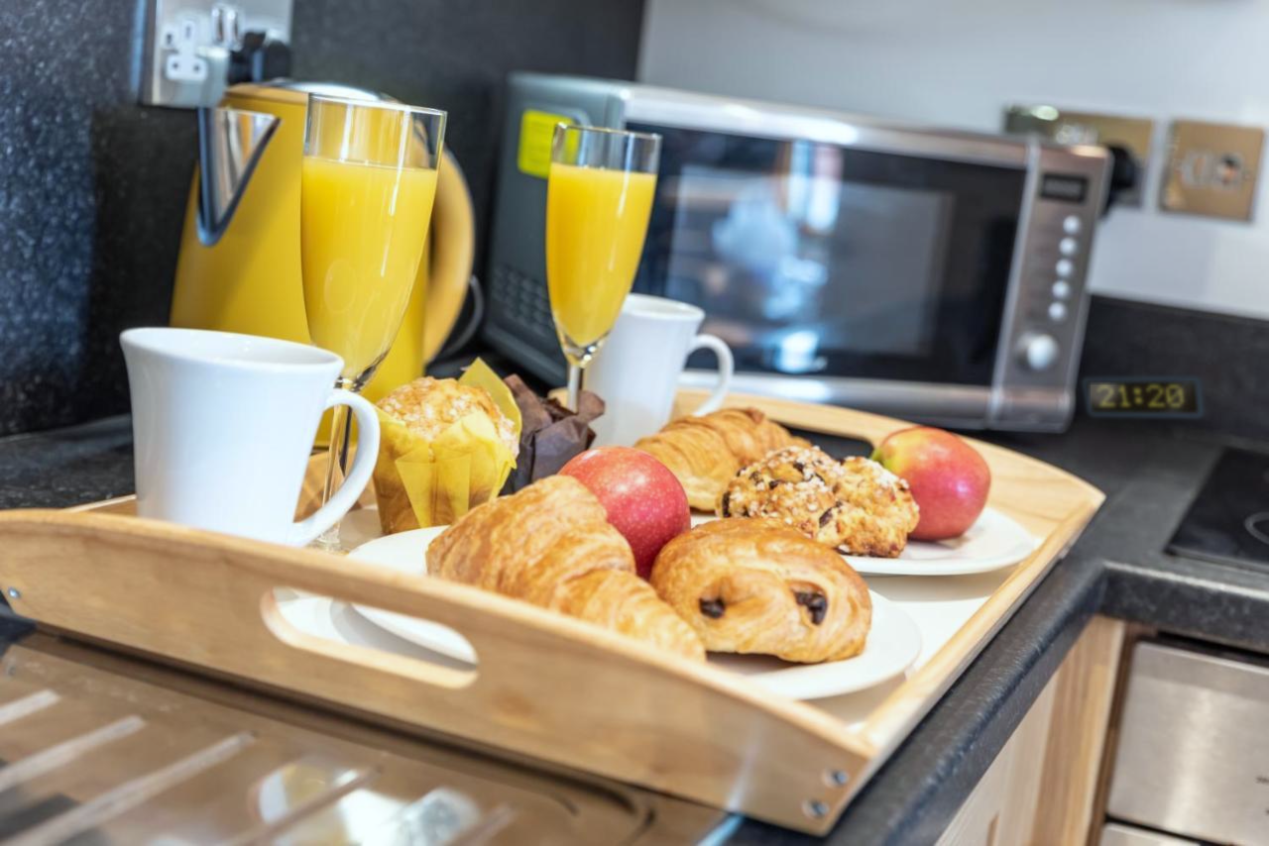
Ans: T21:20
